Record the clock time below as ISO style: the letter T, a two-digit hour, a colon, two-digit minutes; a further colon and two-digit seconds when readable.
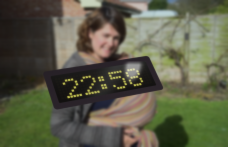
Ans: T22:58
